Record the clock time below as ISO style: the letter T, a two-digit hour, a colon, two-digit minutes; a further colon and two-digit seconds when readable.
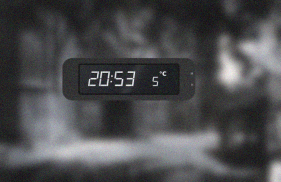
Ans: T20:53
